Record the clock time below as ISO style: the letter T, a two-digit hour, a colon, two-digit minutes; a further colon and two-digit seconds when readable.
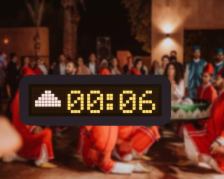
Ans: T00:06
